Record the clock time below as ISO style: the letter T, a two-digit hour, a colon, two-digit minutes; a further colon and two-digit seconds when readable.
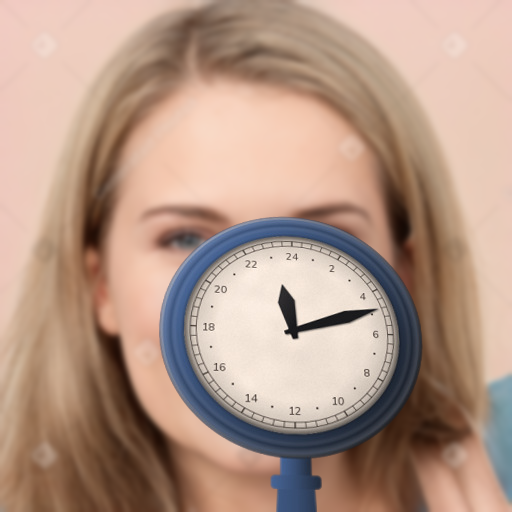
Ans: T23:12
